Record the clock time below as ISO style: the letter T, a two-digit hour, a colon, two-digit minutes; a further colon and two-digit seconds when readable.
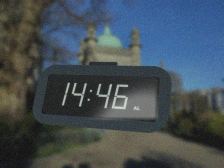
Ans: T14:46
